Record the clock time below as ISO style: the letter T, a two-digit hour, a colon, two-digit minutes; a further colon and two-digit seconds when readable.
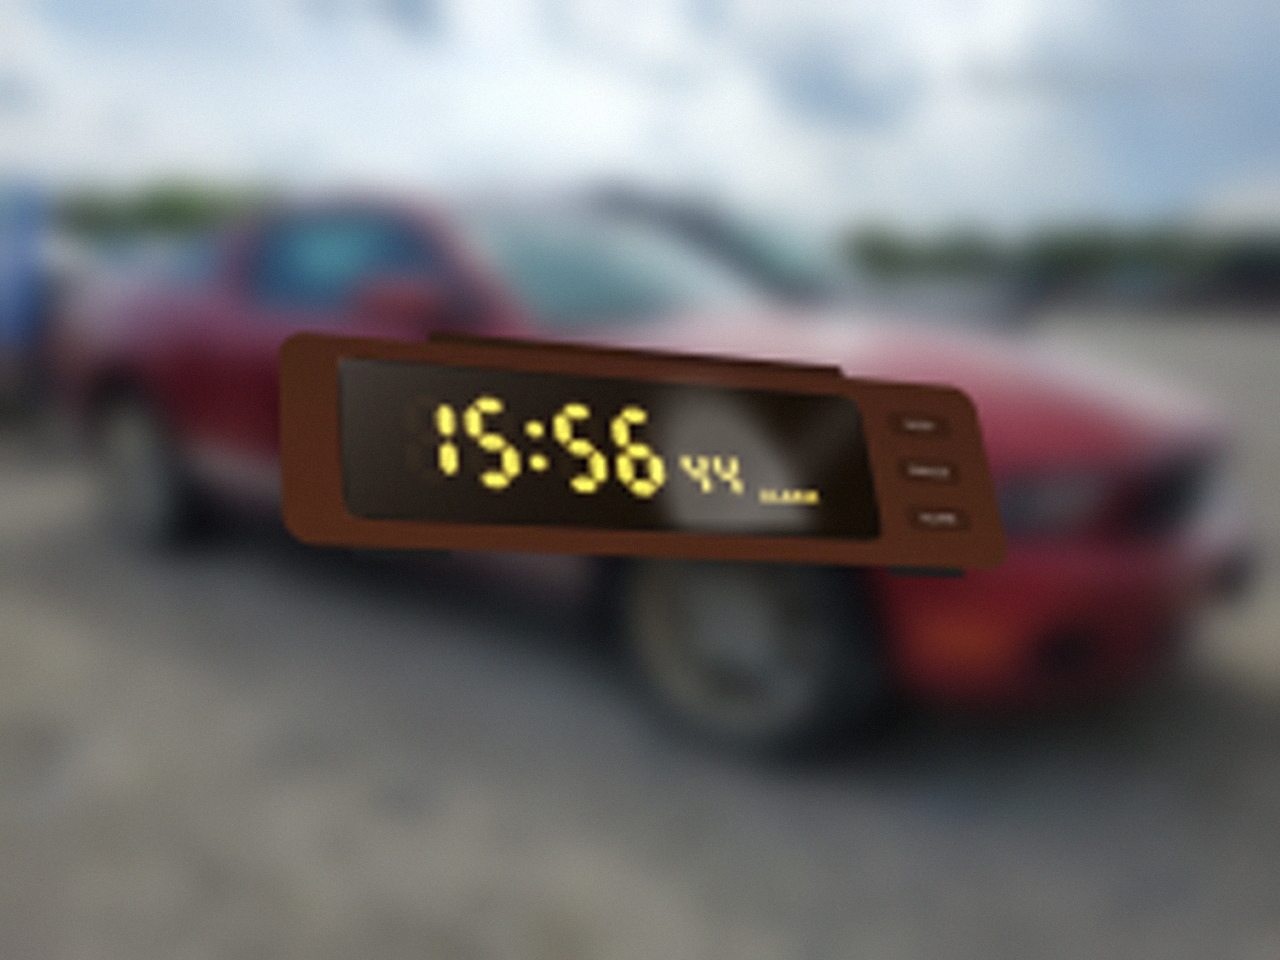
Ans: T15:56:44
